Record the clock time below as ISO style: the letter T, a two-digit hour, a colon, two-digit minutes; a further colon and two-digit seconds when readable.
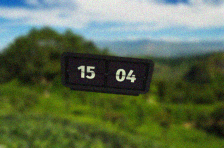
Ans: T15:04
